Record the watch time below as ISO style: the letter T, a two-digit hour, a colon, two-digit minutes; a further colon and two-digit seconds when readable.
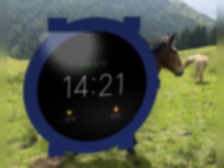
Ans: T14:21
